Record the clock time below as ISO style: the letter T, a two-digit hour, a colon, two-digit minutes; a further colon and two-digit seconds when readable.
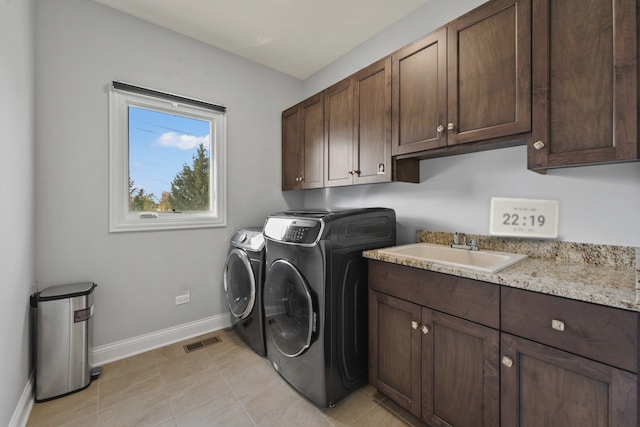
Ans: T22:19
